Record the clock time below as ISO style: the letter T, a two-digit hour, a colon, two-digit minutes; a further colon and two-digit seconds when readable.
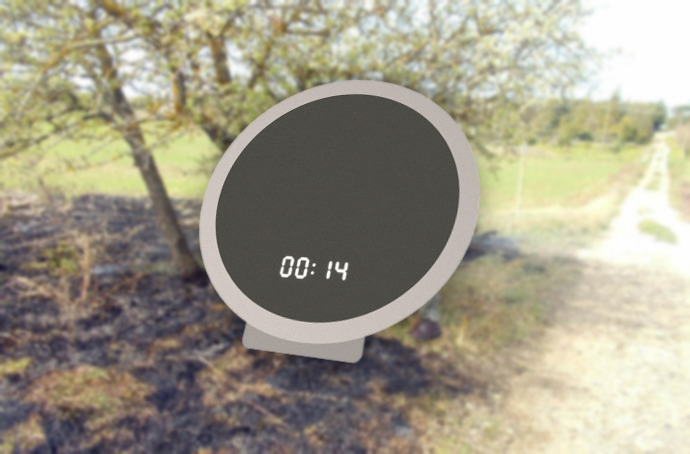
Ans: T00:14
